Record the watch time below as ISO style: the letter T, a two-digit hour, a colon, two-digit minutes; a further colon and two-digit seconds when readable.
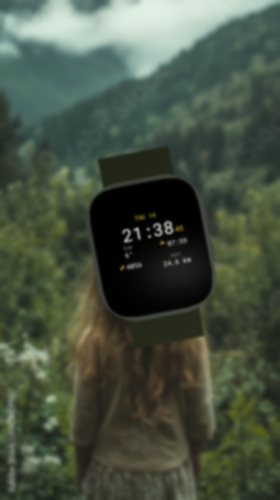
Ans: T21:38
